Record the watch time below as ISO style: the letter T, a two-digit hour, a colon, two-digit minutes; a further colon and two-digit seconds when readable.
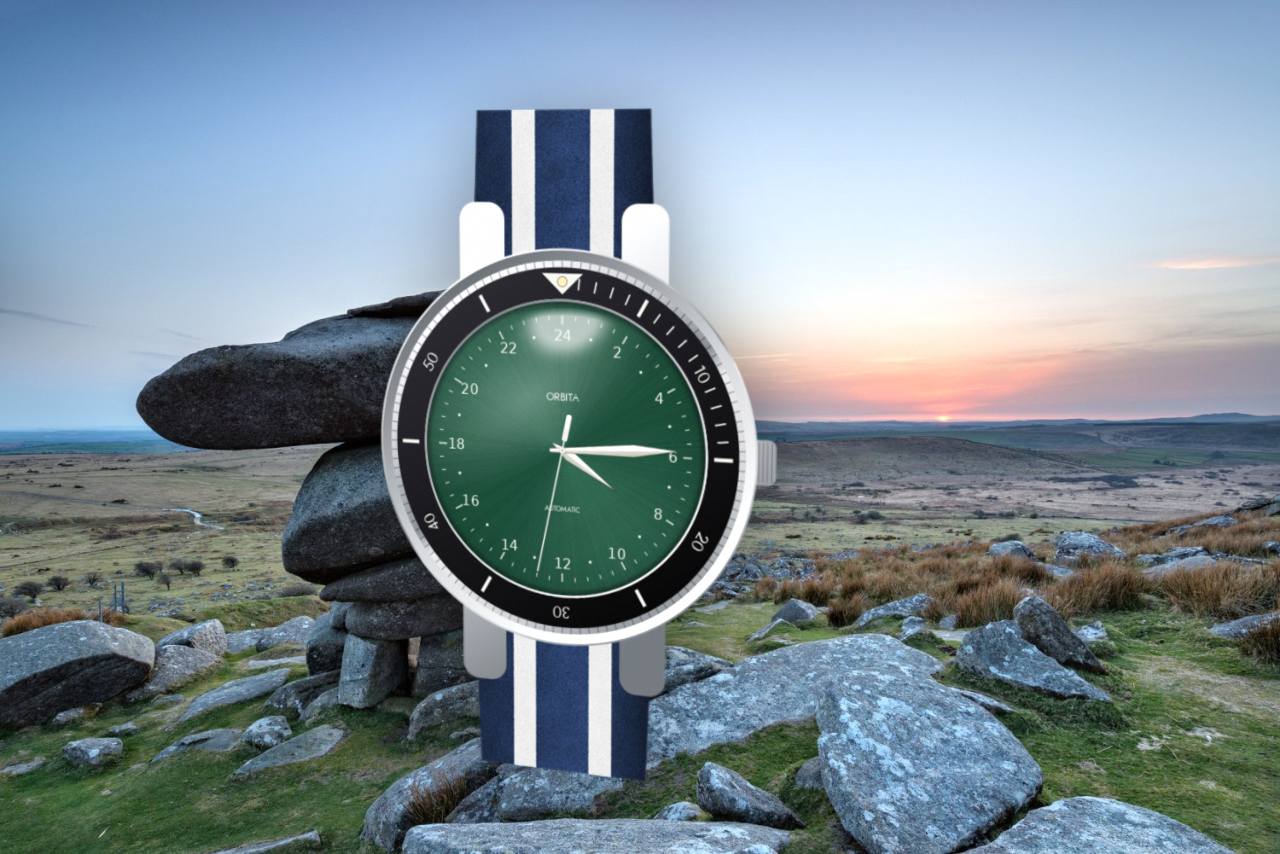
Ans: T08:14:32
